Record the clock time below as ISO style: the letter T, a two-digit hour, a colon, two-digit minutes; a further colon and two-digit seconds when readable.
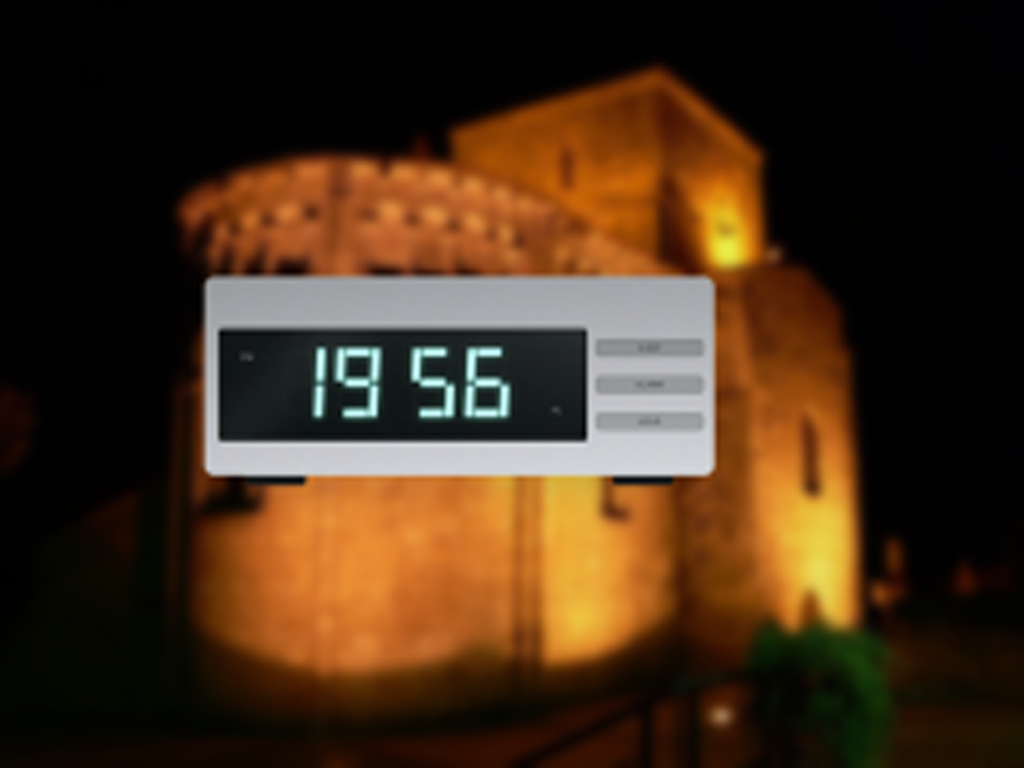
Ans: T19:56
